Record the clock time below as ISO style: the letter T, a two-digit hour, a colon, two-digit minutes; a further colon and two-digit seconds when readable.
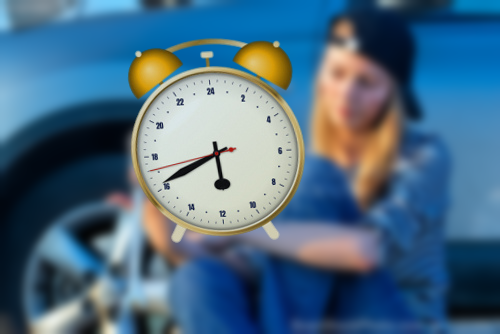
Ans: T11:40:43
